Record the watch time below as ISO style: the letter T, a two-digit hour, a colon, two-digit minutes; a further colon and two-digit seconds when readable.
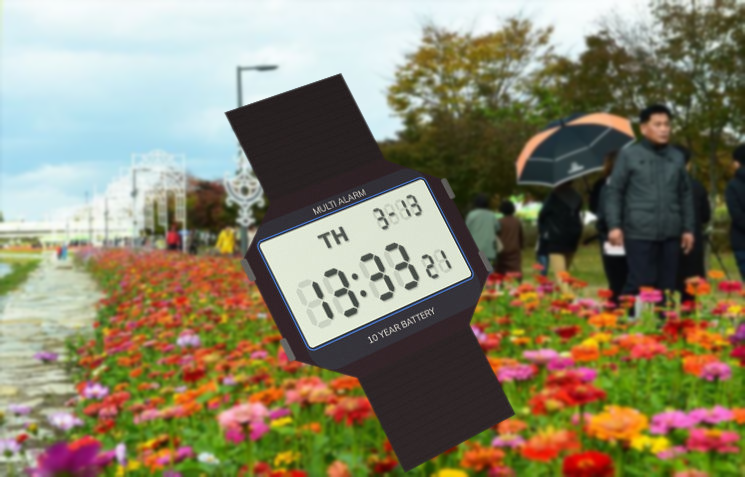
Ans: T13:33:21
